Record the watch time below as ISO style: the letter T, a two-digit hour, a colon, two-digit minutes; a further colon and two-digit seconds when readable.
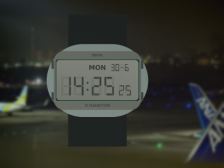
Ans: T14:25:25
